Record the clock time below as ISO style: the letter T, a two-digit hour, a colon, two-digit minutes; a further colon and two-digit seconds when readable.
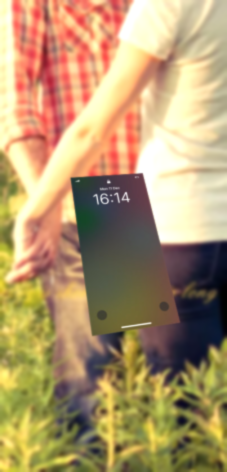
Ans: T16:14
